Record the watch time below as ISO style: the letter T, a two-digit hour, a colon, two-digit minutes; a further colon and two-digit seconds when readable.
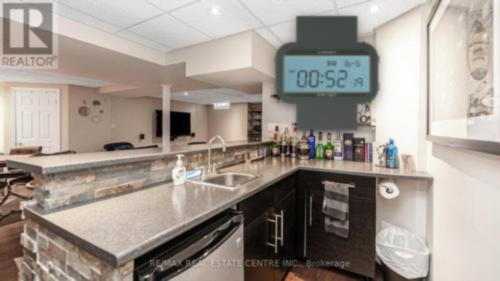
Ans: T00:52
